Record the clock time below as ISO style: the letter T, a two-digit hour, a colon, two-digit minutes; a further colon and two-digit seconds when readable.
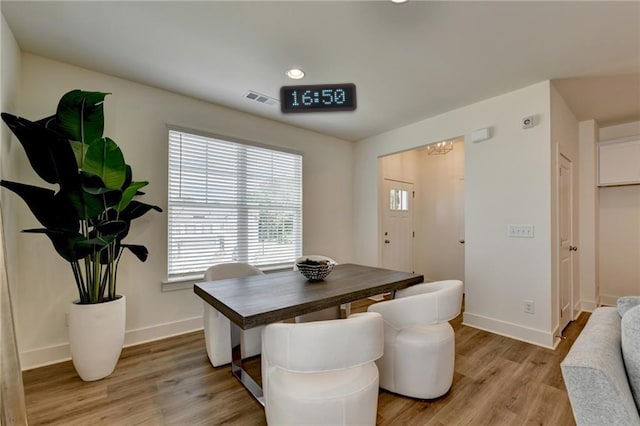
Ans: T16:50
